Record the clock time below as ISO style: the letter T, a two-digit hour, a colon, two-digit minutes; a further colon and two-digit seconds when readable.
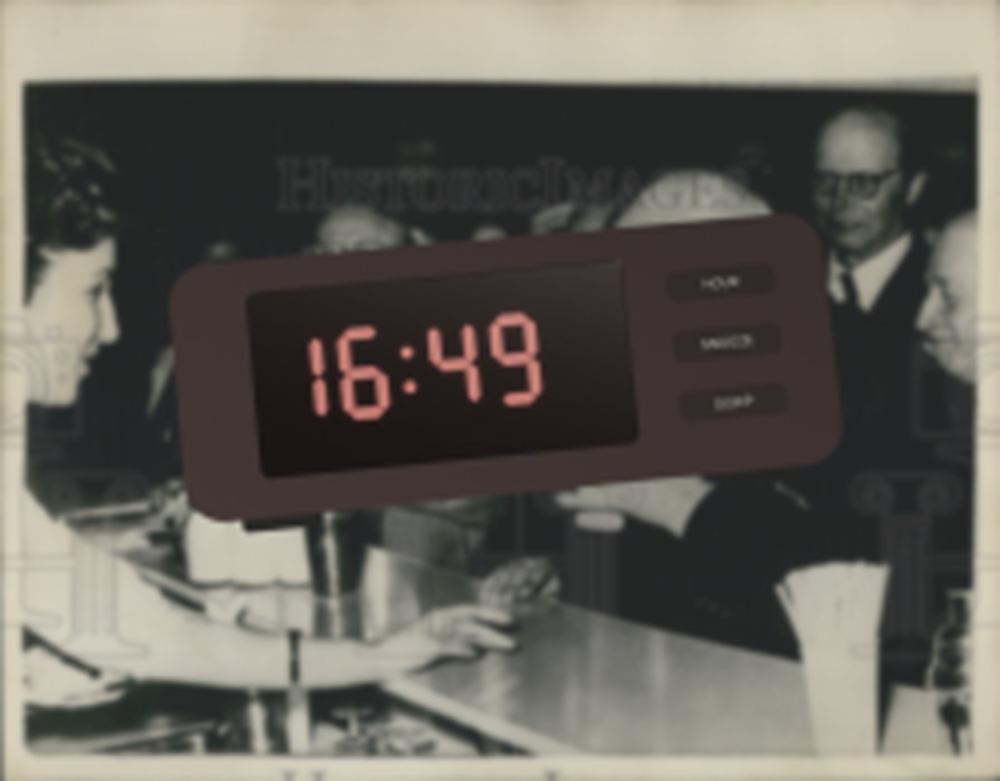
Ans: T16:49
